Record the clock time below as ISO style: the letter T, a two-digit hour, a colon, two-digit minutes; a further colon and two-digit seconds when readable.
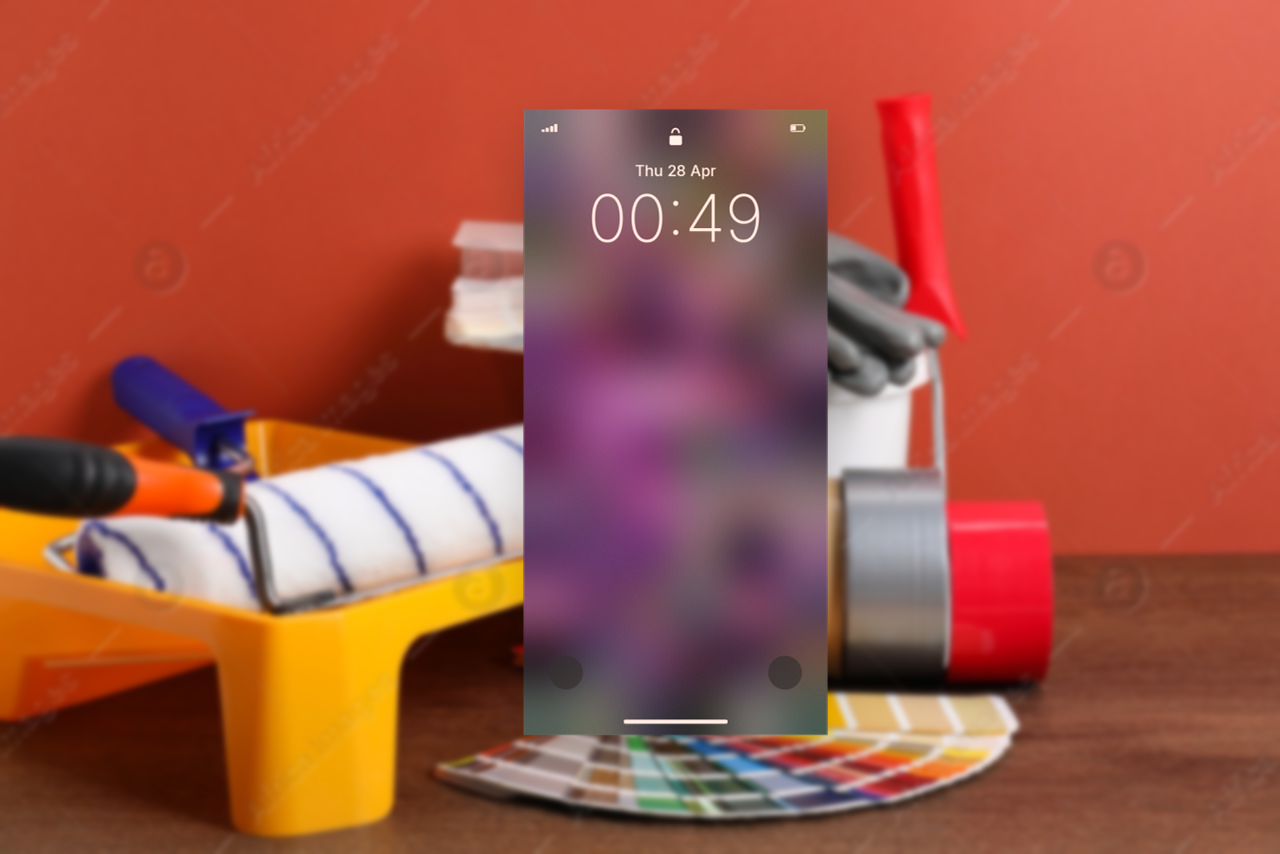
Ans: T00:49
